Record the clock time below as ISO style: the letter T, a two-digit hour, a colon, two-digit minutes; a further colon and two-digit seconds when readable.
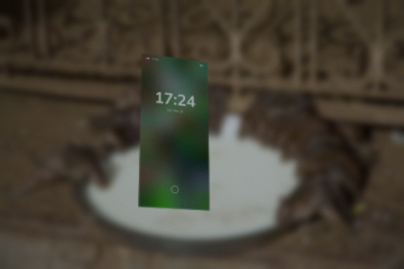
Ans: T17:24
